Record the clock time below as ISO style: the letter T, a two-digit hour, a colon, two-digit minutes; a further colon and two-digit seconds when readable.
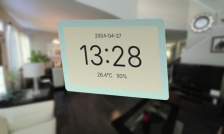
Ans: T13:28
